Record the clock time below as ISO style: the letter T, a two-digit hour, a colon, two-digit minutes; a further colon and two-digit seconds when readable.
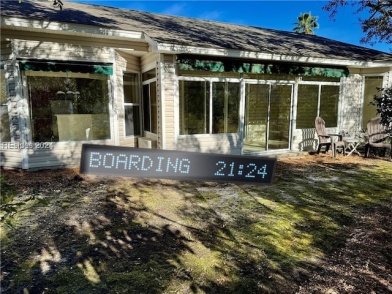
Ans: T21:24
